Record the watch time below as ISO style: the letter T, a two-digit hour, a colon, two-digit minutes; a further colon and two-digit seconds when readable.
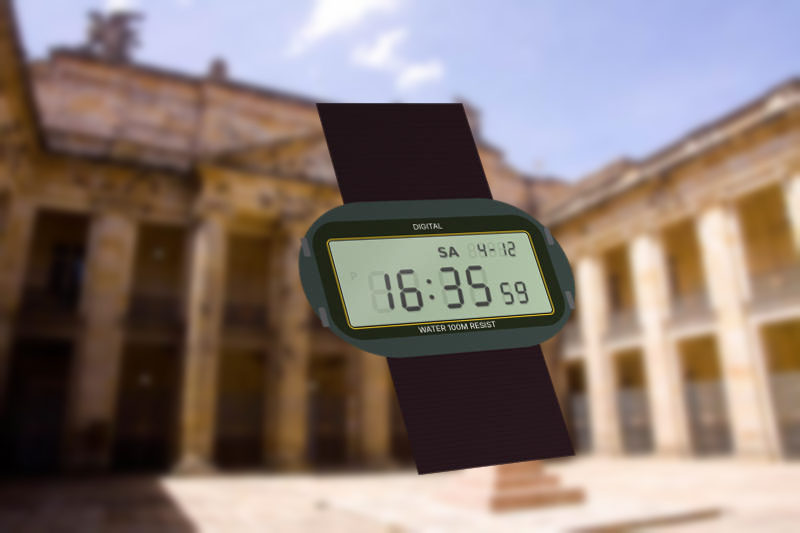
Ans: T16:35:59
